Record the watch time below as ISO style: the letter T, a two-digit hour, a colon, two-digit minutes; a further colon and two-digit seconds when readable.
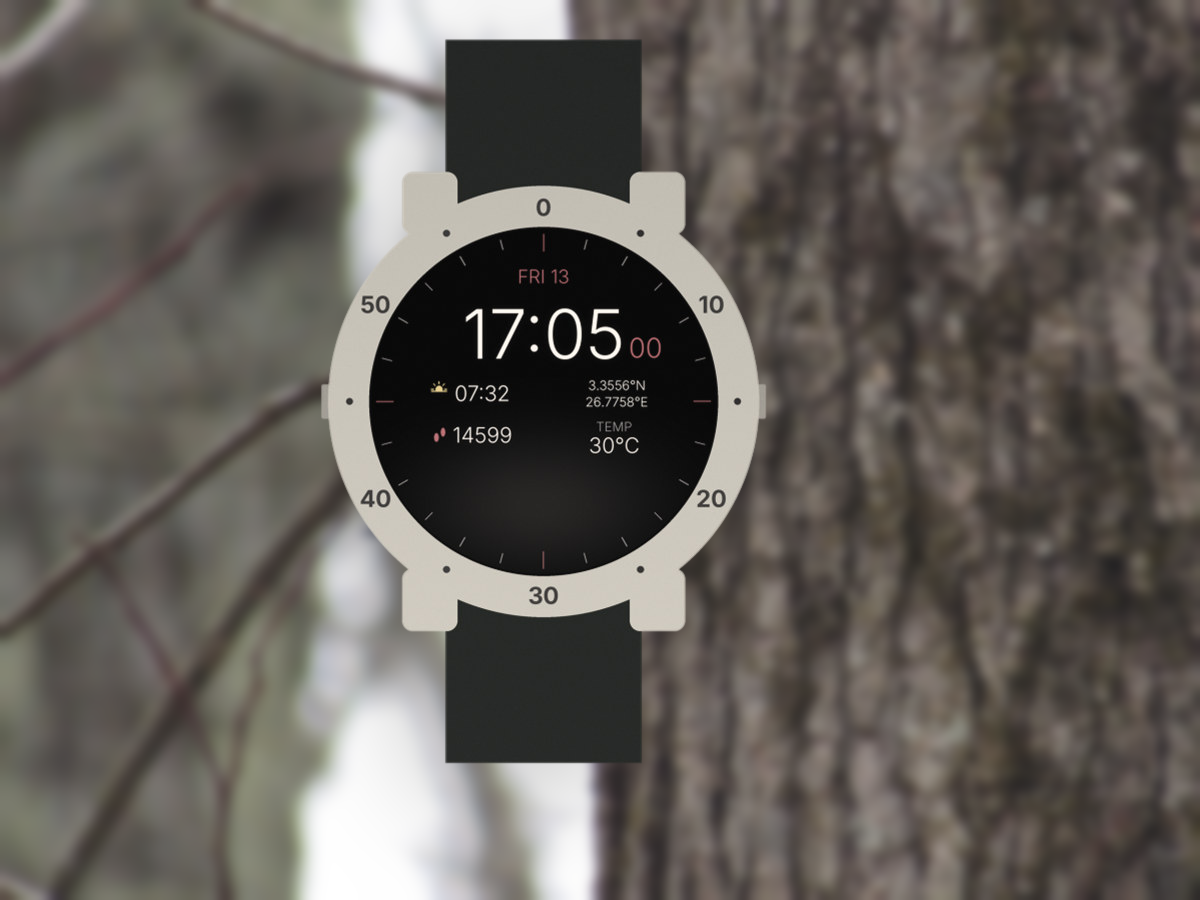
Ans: T17:05:00
